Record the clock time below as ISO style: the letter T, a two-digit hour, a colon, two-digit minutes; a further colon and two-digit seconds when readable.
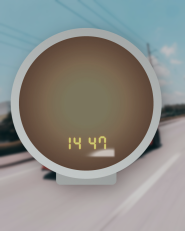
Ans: T14:47
